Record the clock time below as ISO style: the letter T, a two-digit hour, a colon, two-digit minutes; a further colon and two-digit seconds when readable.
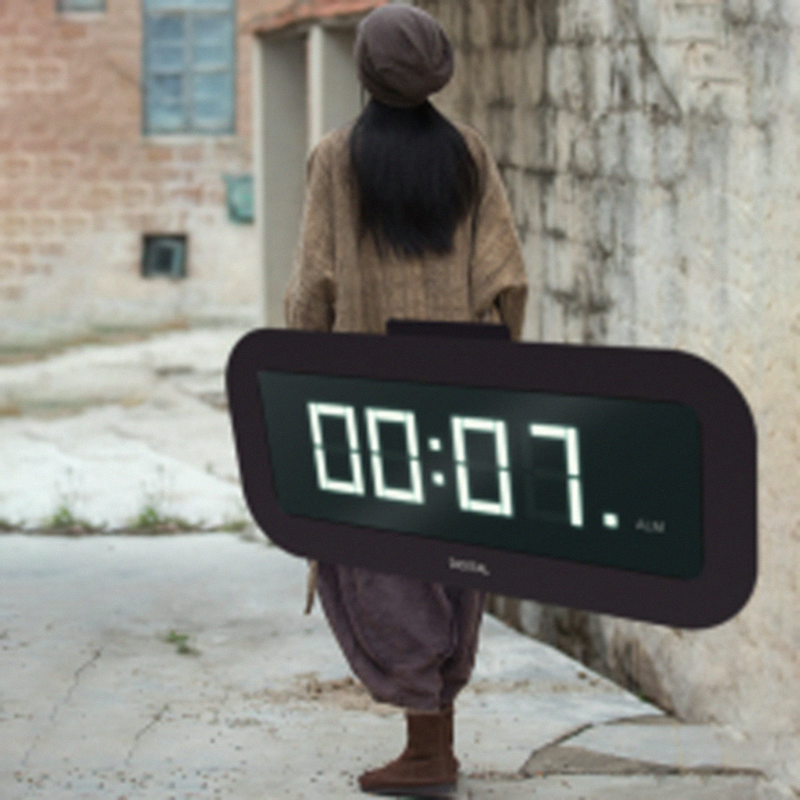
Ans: T00:07
